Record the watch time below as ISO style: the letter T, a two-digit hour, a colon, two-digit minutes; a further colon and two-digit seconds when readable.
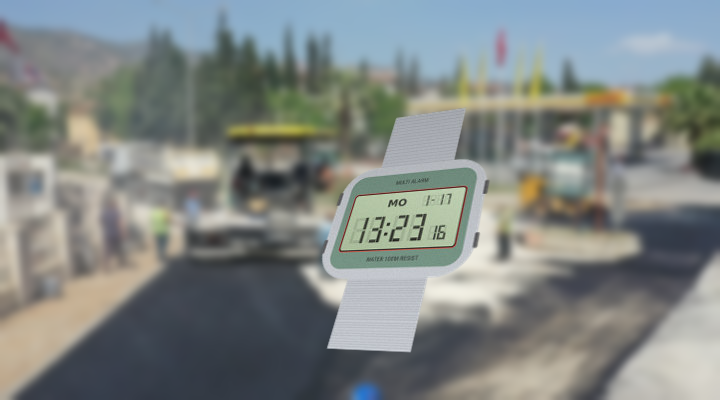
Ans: T13:23:16
